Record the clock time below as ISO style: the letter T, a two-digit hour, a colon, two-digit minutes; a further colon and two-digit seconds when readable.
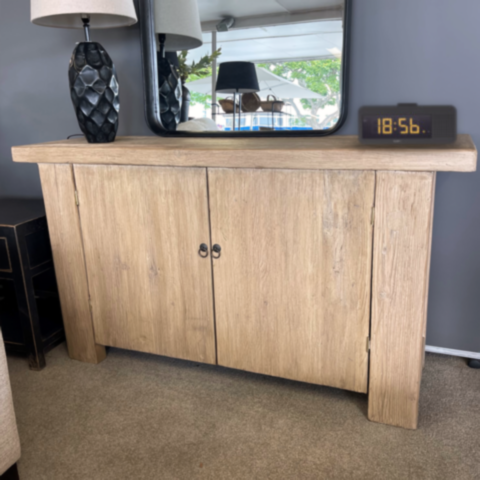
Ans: T18:56
